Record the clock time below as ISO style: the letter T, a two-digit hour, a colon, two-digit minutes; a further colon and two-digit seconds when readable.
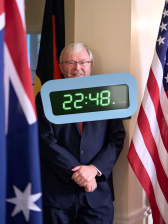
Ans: T22:48
